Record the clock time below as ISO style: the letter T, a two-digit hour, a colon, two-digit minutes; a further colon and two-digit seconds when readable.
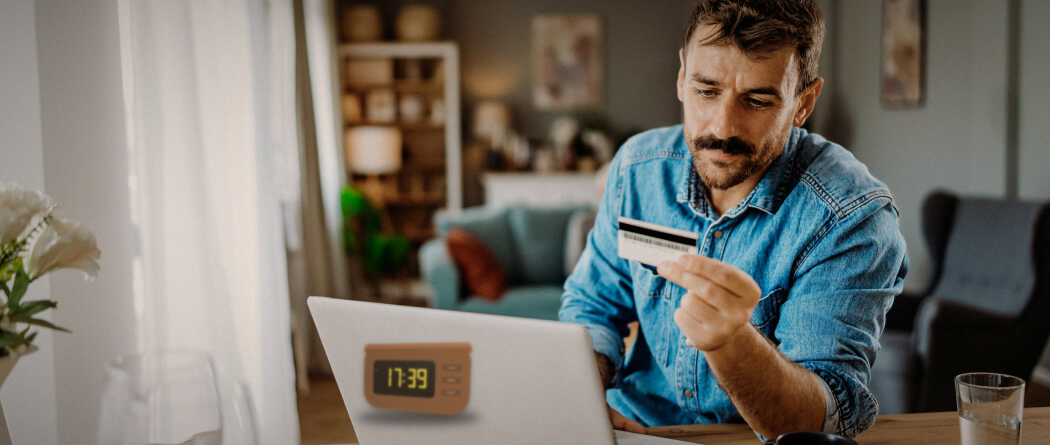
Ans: T17:39
